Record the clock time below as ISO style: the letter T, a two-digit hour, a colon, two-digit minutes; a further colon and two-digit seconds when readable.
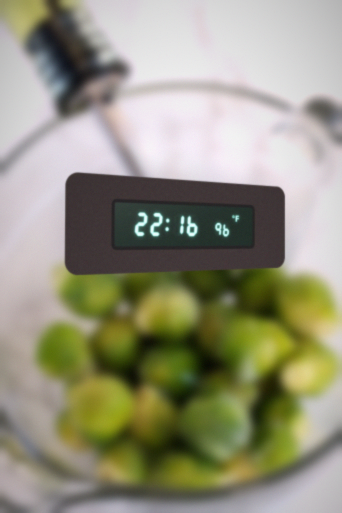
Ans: T22:16
